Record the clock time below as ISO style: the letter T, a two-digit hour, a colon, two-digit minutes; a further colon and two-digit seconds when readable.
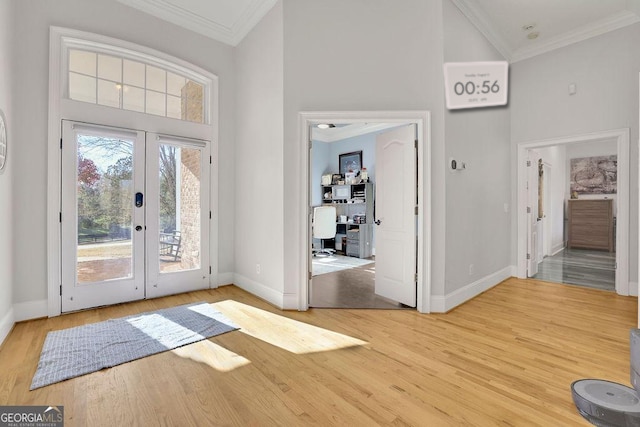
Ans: T00:56
